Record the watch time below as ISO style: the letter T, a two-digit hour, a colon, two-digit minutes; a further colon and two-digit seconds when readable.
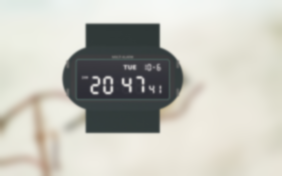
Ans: T20:47
